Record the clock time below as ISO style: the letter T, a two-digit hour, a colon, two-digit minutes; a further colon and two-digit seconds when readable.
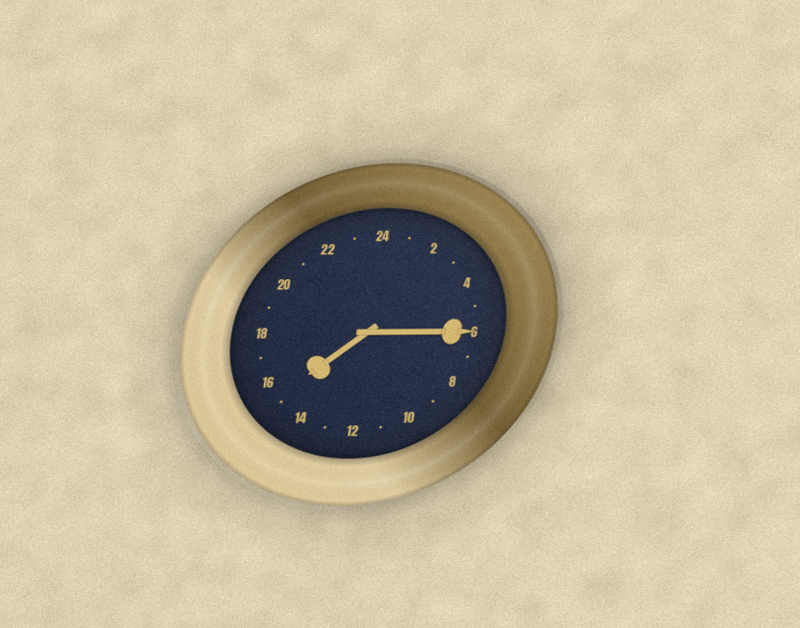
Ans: T15:15
